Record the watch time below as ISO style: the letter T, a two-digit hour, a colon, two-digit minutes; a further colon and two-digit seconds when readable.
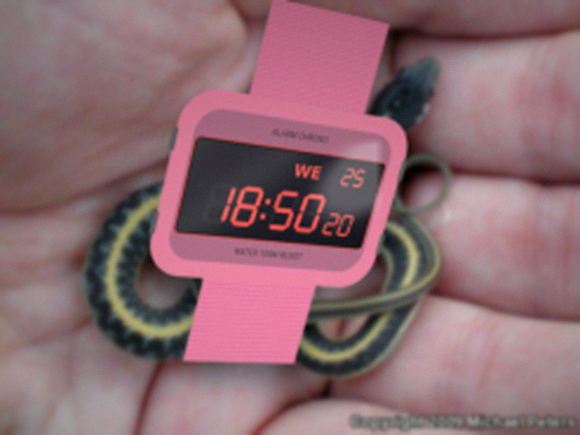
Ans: T18:50:20
